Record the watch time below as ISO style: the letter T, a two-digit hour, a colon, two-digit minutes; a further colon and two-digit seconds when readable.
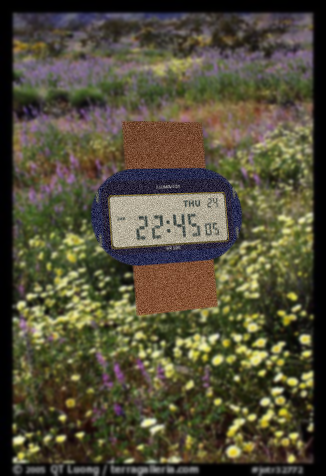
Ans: T22:45:05
